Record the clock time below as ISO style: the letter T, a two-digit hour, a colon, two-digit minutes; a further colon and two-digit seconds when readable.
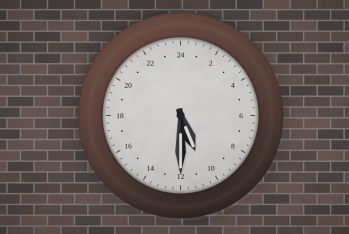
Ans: T10:30
